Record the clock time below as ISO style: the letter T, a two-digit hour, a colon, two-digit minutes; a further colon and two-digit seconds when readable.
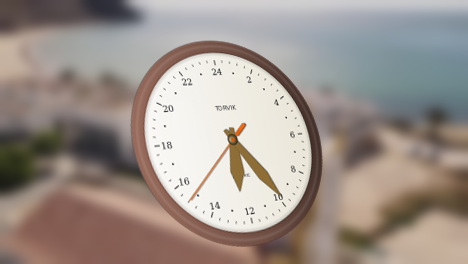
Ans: T12:24:38
